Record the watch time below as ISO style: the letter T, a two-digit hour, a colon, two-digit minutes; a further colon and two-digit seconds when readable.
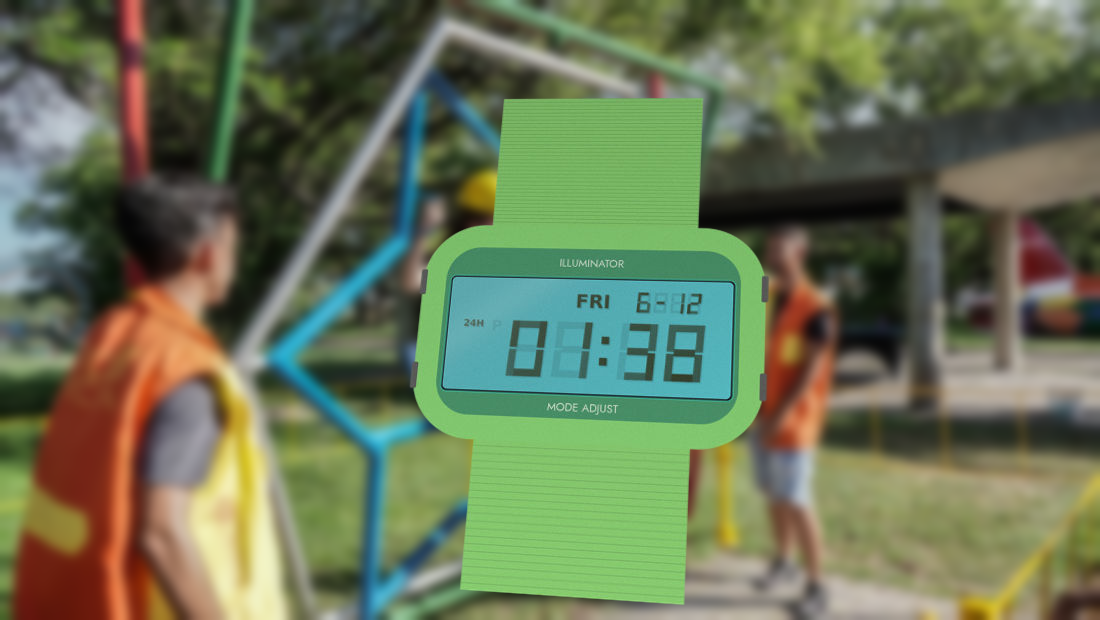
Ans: T01:38
